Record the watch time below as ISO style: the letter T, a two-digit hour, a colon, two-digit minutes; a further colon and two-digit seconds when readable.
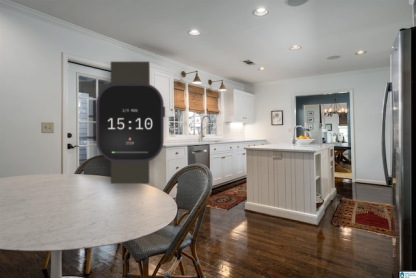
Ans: T15:10
